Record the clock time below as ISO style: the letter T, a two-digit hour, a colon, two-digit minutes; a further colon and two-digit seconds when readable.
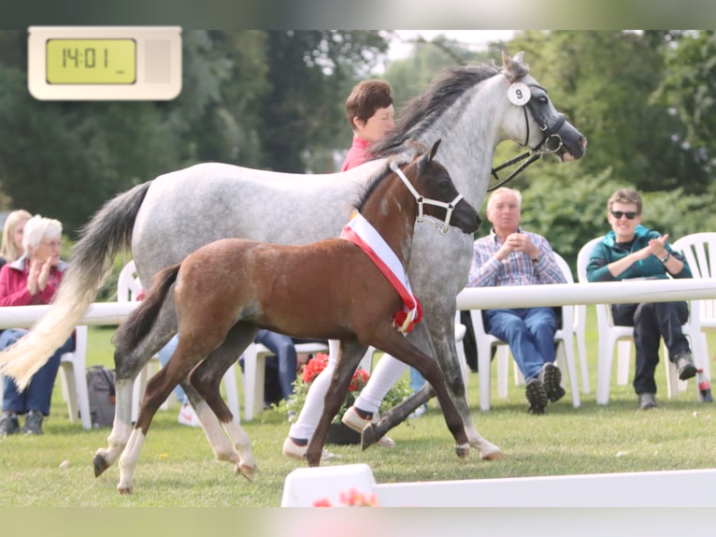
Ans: T14:01
